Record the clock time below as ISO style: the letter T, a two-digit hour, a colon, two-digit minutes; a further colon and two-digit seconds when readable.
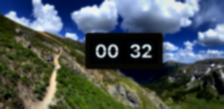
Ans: T00:32
